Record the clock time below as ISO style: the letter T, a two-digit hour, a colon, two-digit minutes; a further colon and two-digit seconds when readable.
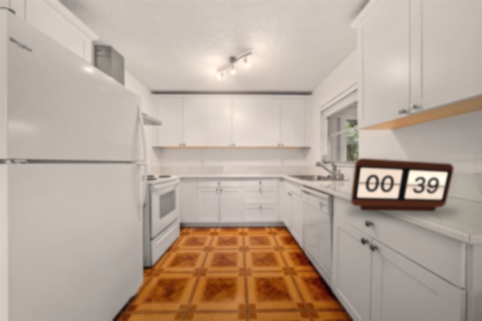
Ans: T00:39
